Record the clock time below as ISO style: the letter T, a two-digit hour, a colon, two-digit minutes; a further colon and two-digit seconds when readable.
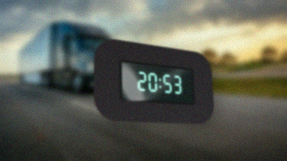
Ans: T20:53
